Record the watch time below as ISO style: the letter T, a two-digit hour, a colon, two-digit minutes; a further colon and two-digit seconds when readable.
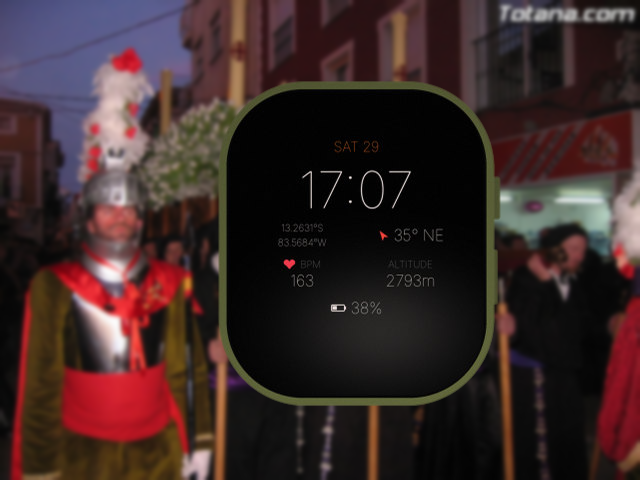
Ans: T17:07
